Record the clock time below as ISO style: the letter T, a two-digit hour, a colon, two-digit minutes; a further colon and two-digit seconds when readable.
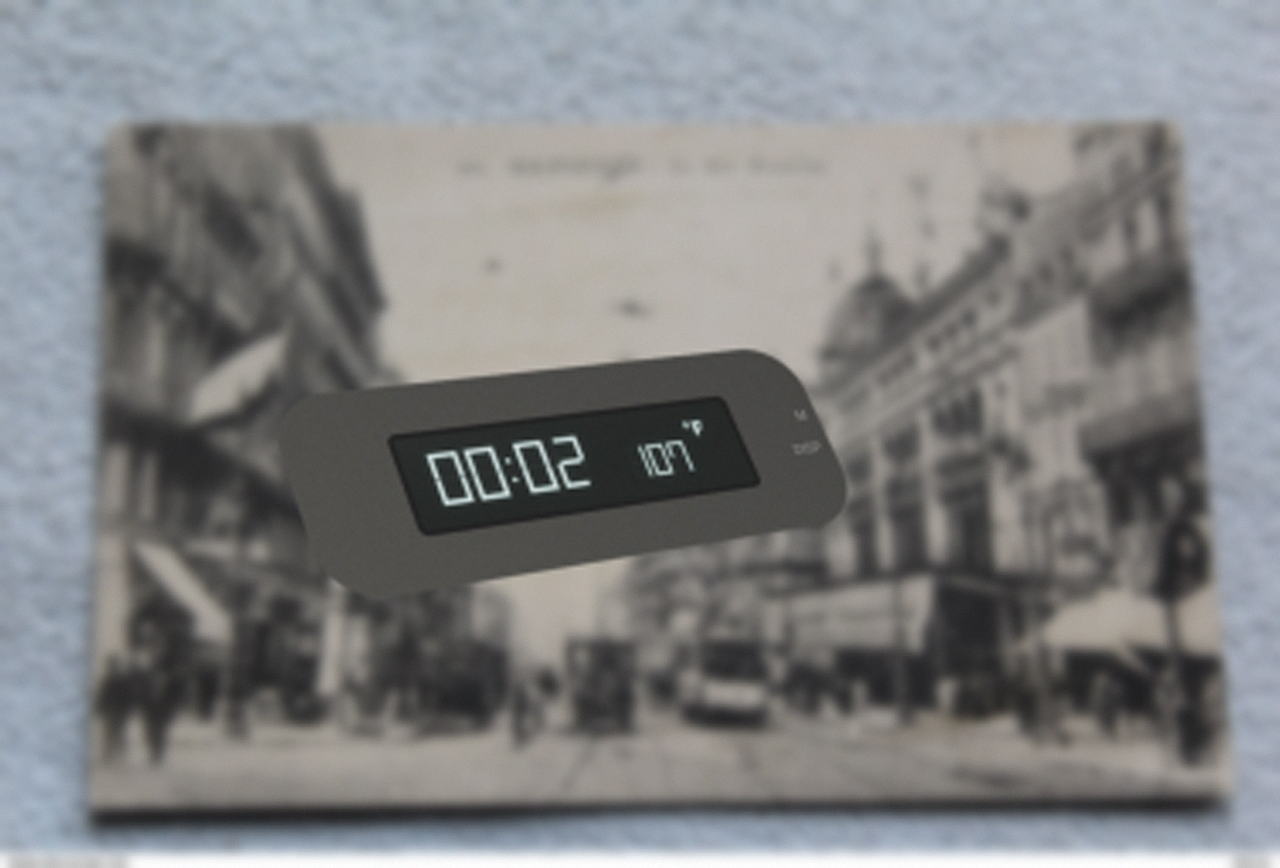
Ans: T00:02
